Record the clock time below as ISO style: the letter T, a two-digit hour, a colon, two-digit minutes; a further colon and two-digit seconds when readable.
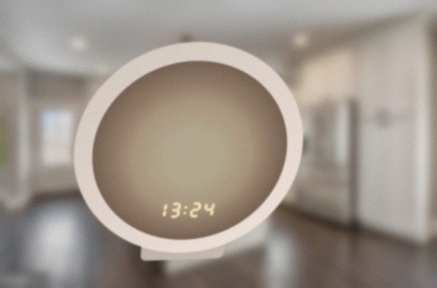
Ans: T13:24
